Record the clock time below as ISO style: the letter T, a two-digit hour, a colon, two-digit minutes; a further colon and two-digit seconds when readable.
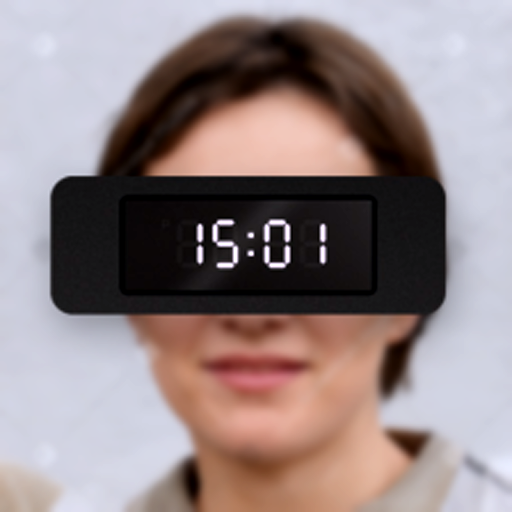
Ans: T15:01
